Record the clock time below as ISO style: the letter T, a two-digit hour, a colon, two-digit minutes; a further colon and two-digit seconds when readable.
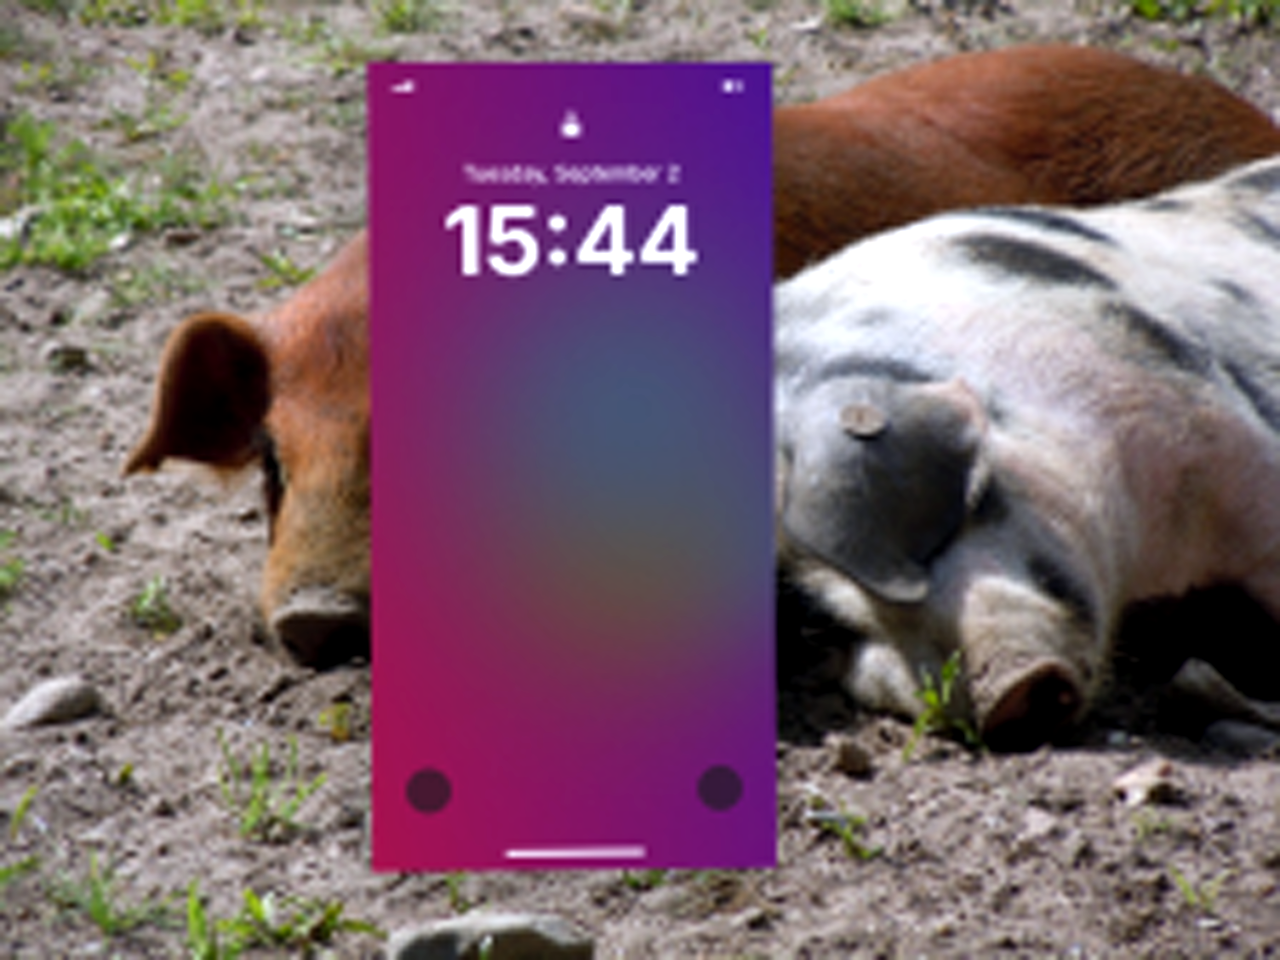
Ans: T15:44
